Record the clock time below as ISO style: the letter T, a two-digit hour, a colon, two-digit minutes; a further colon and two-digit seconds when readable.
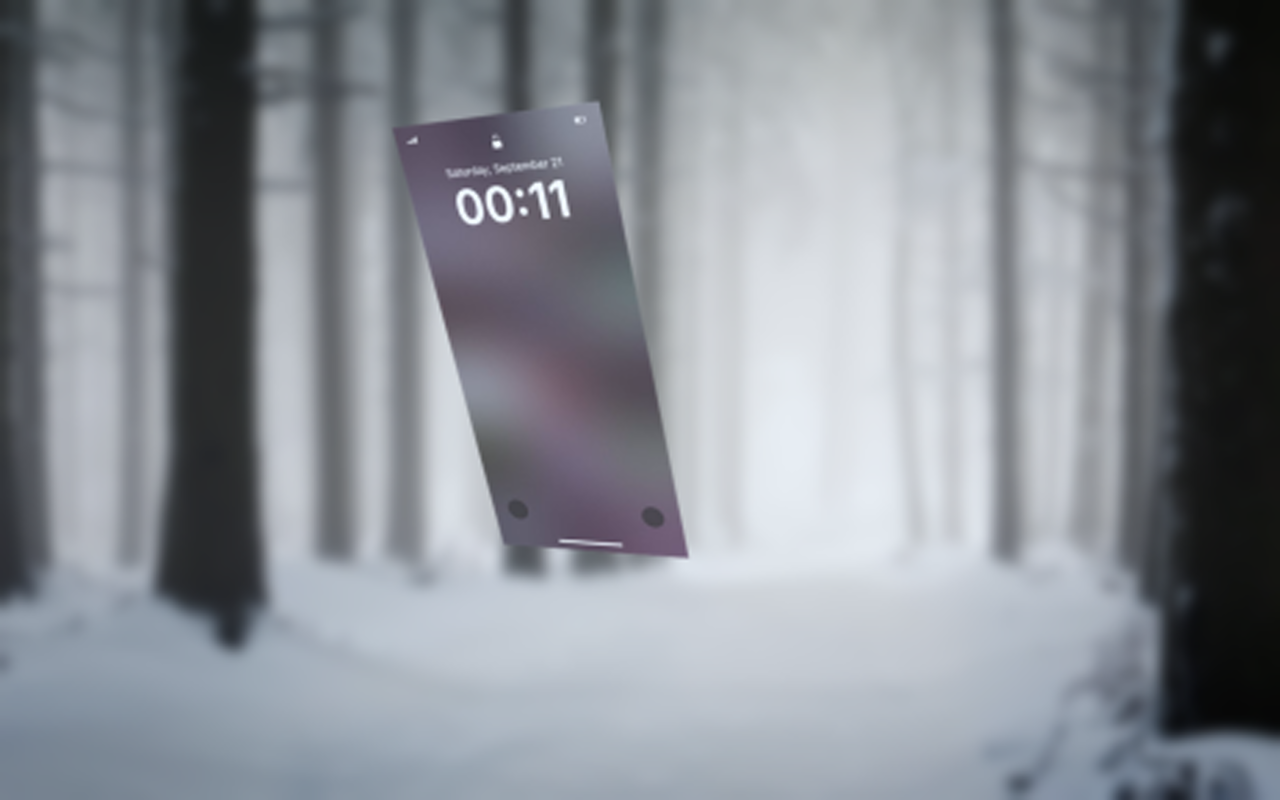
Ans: T00:11
